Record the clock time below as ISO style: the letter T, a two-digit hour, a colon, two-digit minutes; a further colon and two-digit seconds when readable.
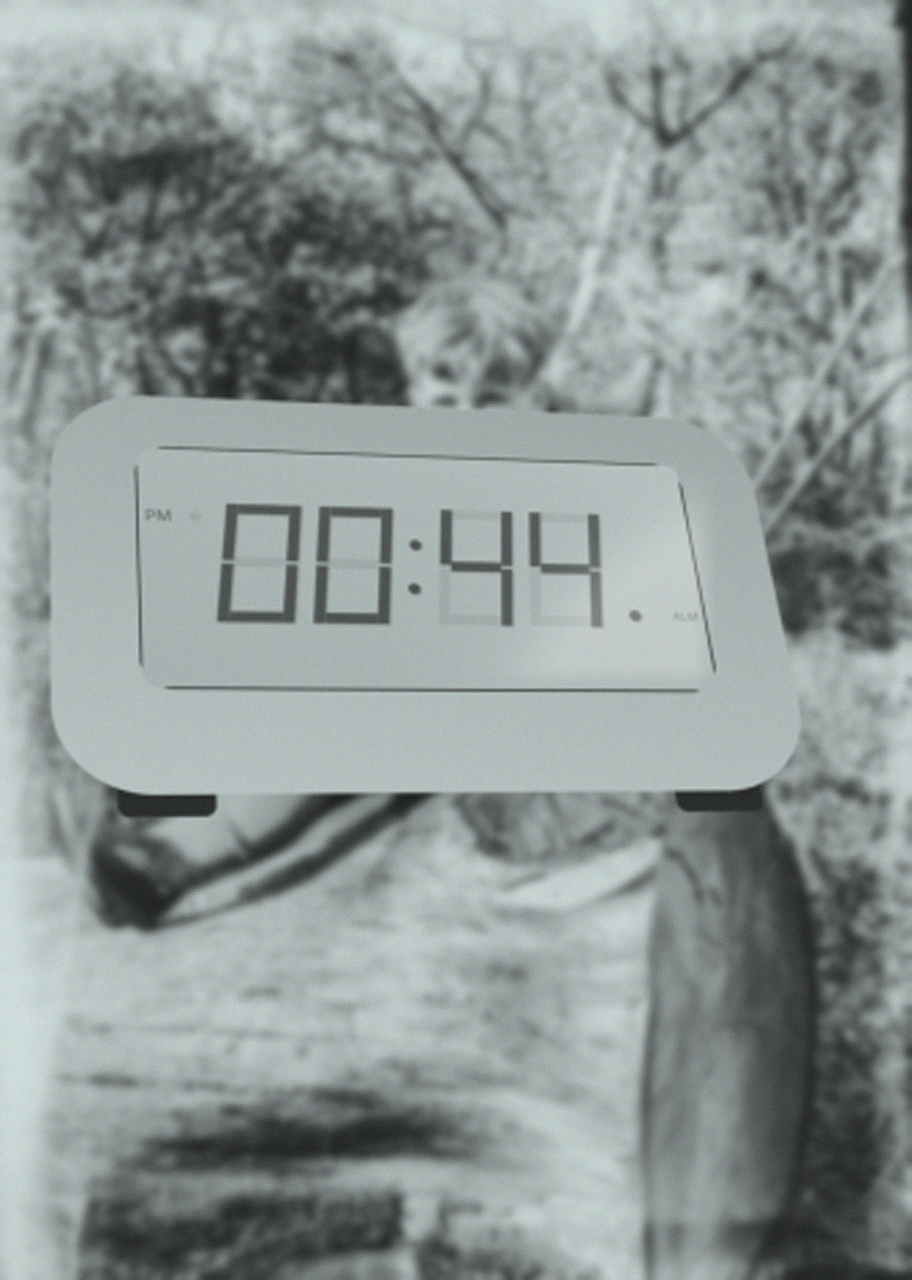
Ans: T00:44
